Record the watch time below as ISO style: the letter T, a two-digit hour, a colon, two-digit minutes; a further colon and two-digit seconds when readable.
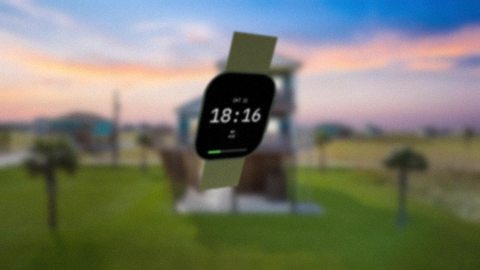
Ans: T18:16
